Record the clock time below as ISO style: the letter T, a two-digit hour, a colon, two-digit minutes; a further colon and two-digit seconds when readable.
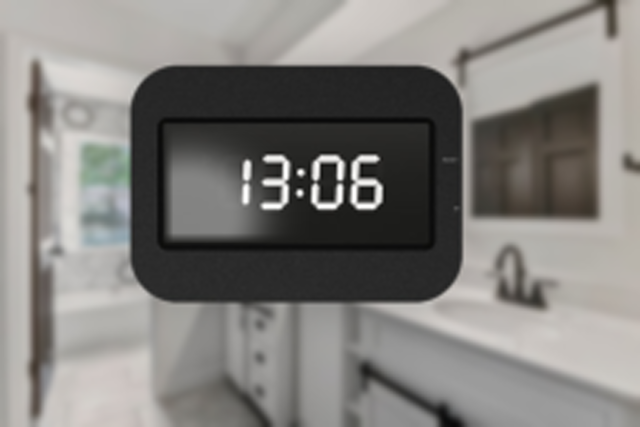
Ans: T13:06
